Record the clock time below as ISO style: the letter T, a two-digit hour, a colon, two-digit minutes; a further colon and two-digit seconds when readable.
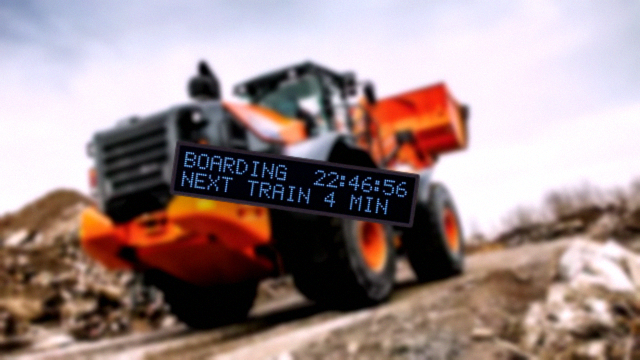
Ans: T22:46:56
